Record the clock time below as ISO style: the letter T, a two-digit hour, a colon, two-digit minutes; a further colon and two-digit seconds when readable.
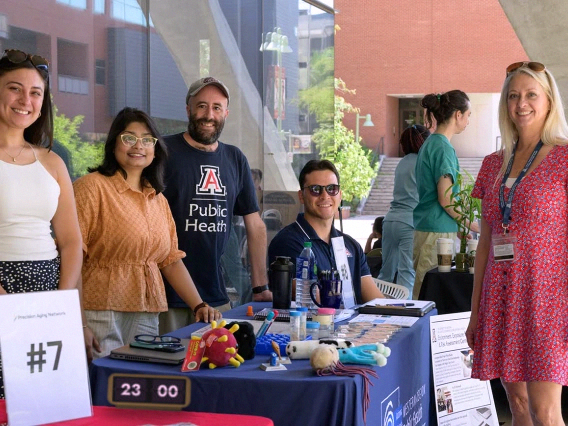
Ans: T23:00
